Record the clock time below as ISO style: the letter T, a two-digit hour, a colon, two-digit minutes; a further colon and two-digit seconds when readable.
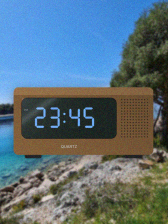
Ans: T23:45
